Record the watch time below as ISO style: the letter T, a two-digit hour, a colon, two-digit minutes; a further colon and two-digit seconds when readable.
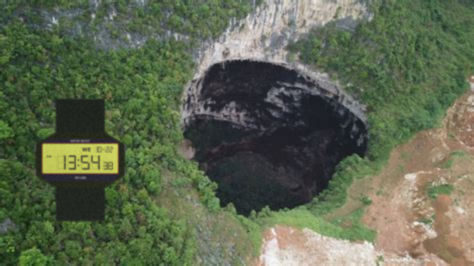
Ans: T13:54
